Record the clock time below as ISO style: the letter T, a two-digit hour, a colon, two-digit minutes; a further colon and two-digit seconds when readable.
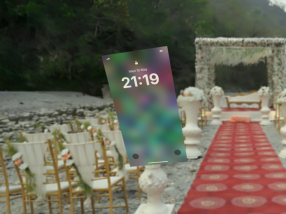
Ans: T21:19
